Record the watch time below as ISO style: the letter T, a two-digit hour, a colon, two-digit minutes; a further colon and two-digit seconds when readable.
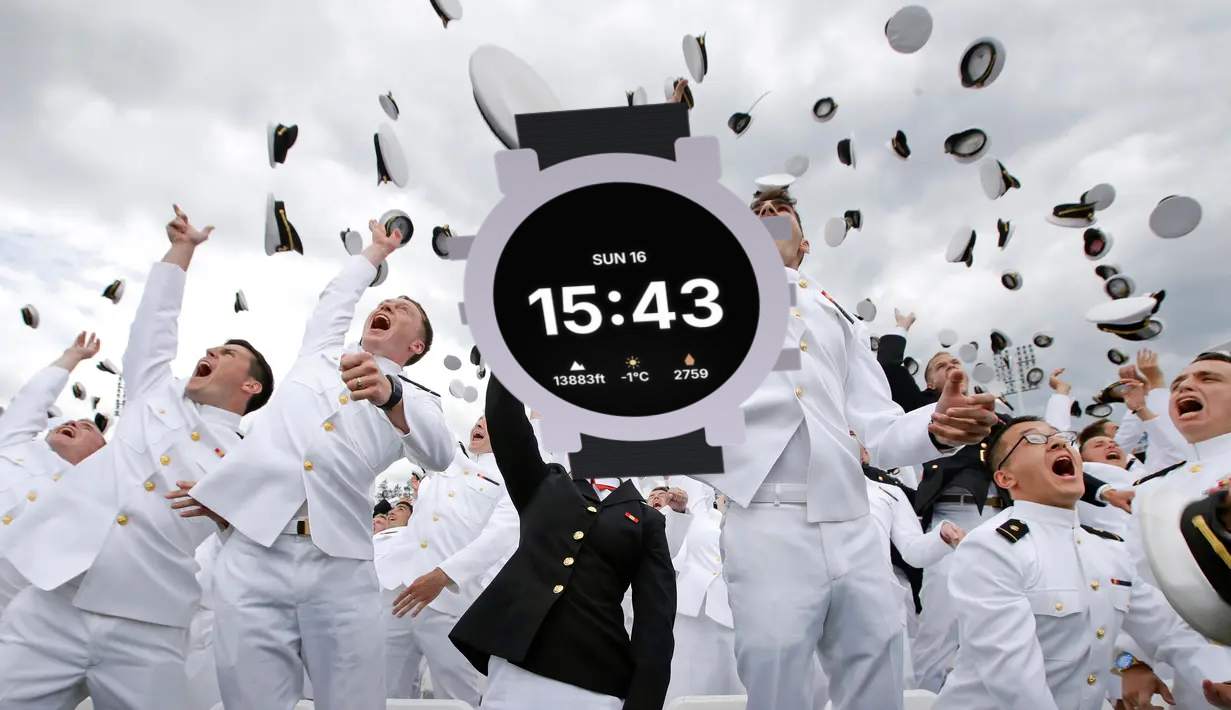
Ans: T15:43
